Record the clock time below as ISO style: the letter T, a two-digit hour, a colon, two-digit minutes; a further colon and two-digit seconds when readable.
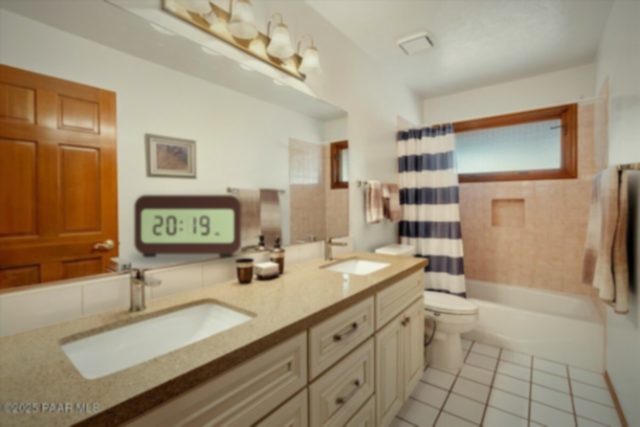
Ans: T20:19
